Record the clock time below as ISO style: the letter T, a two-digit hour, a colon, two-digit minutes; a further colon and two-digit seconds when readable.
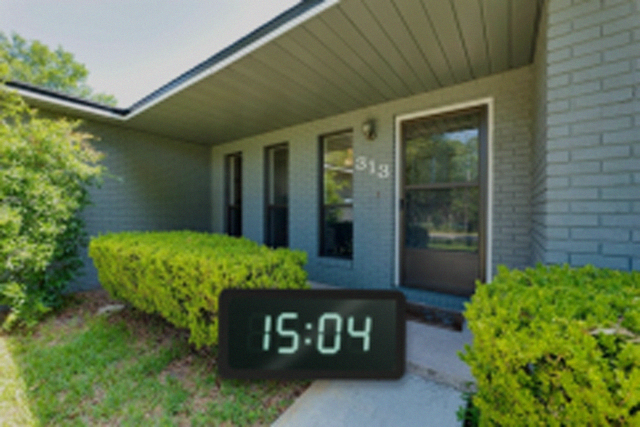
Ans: T15:04
